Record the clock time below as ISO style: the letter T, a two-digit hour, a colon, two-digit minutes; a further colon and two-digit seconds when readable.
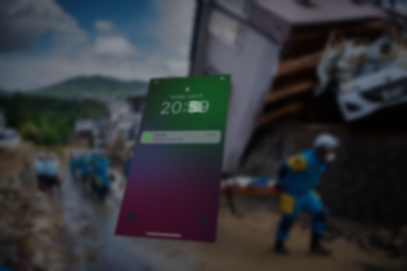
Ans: T20:59
